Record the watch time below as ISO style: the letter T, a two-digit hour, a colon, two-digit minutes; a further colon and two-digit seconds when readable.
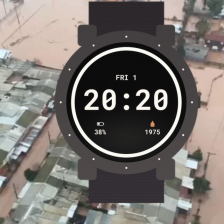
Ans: T20:20
